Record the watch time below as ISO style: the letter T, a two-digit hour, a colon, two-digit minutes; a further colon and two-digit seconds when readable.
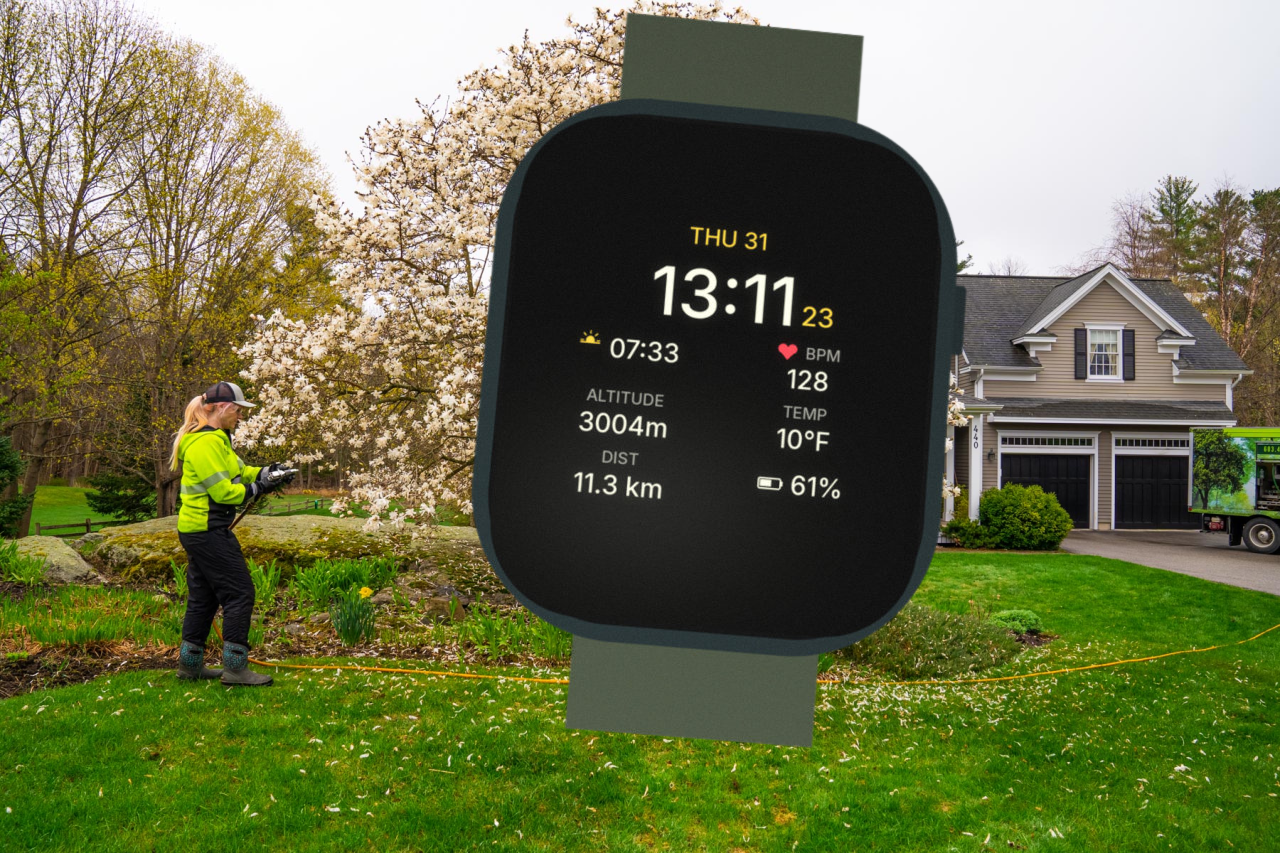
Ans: T13:11:23
